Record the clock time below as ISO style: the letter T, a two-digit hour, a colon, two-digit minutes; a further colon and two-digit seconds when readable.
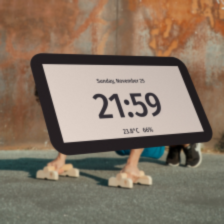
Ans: T21:59
